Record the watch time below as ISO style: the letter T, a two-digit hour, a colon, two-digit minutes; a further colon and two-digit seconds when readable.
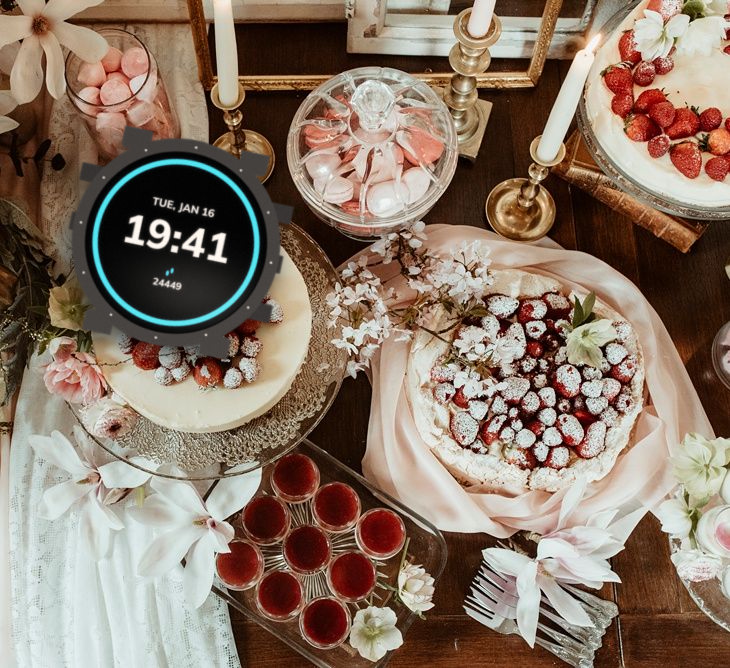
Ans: T19:41
